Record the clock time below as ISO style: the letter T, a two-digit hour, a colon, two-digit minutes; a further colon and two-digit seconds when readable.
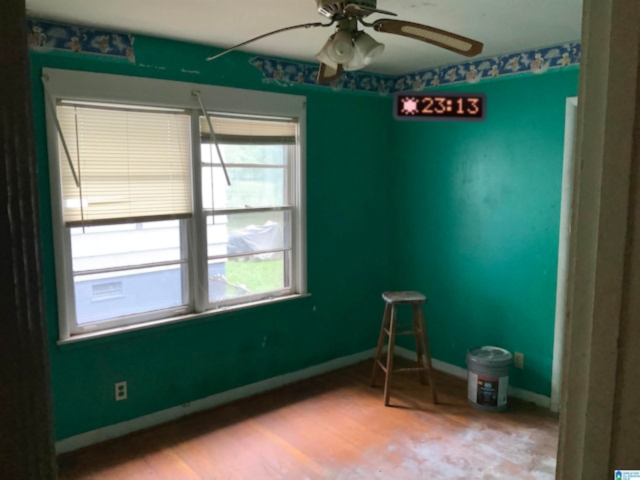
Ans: T23:13
